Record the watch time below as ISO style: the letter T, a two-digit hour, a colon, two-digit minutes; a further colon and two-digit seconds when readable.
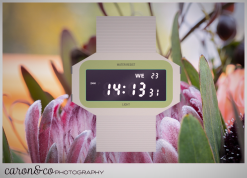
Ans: T14:13:31
